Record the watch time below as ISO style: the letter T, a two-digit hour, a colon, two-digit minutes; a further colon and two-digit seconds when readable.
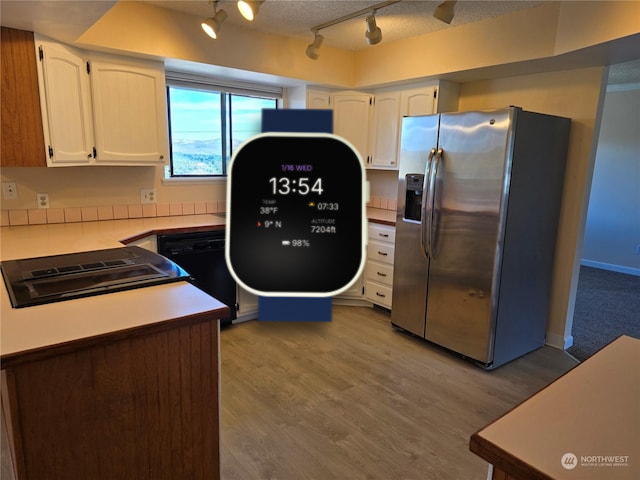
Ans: T13:54
